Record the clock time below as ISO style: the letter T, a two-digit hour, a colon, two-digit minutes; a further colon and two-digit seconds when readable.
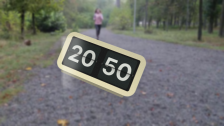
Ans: T20:50
